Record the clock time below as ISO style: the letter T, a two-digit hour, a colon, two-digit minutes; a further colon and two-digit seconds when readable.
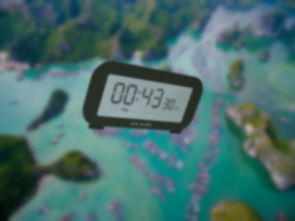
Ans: T00:43
